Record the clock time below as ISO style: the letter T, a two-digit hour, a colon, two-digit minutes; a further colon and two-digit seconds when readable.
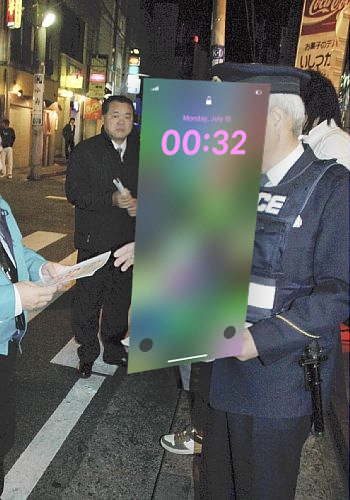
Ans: T00:32
